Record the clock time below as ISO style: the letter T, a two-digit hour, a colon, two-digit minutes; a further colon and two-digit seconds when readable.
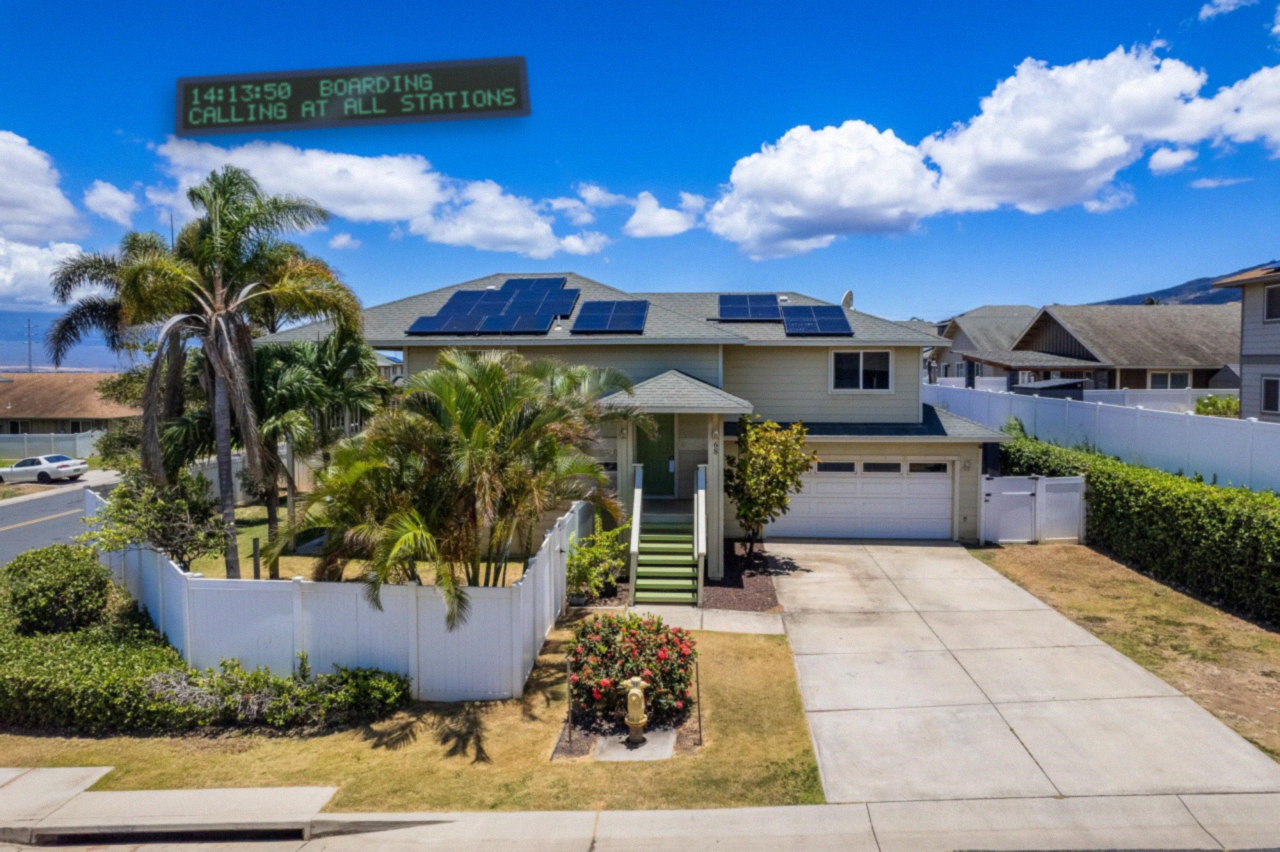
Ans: T14:13:50
